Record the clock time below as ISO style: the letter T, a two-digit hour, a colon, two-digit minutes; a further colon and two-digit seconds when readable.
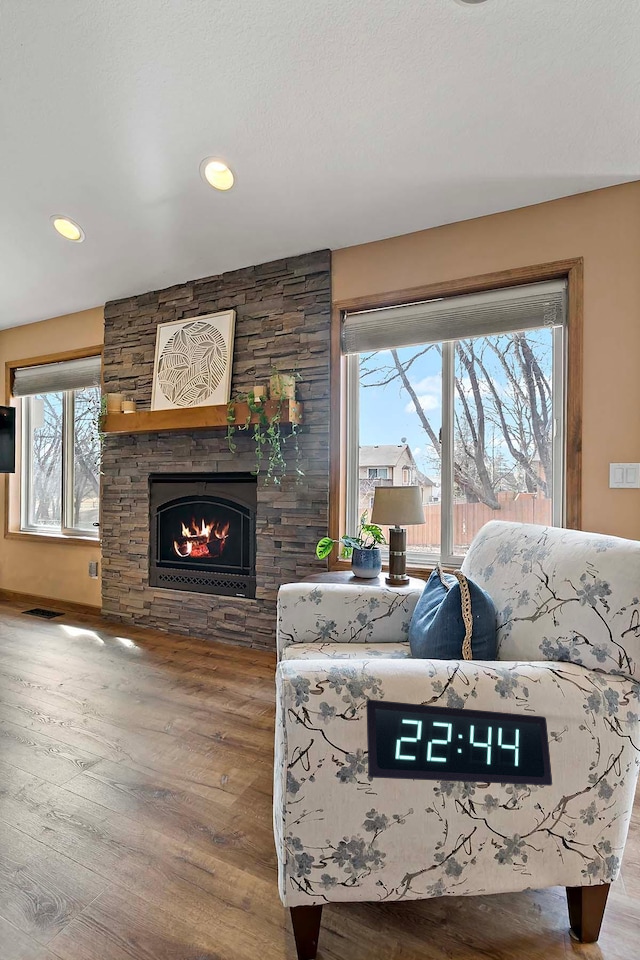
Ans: T22:44
